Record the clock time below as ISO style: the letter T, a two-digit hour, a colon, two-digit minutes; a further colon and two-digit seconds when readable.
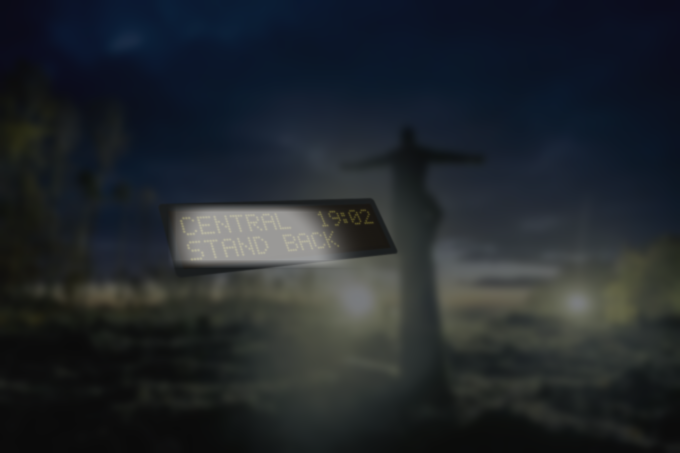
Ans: T19:02
